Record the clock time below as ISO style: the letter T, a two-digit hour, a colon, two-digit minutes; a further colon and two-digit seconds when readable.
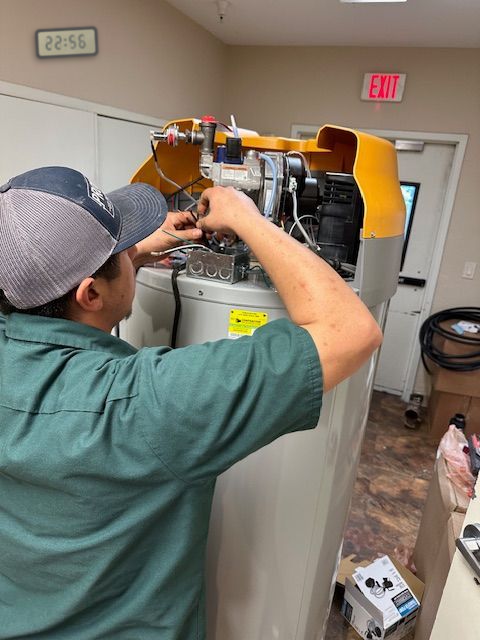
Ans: T22:56
